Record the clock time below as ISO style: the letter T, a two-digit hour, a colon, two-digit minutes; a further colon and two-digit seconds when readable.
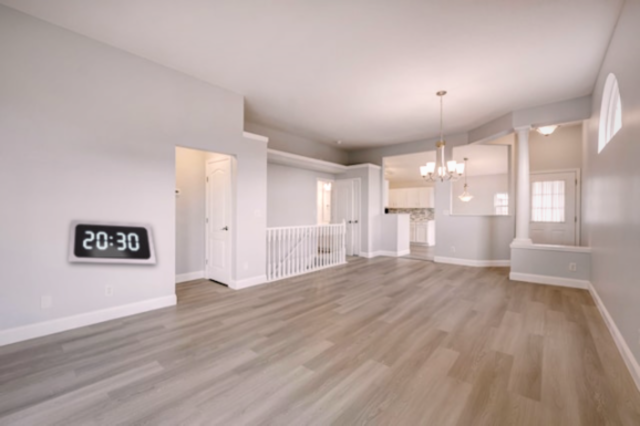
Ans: T20:30
